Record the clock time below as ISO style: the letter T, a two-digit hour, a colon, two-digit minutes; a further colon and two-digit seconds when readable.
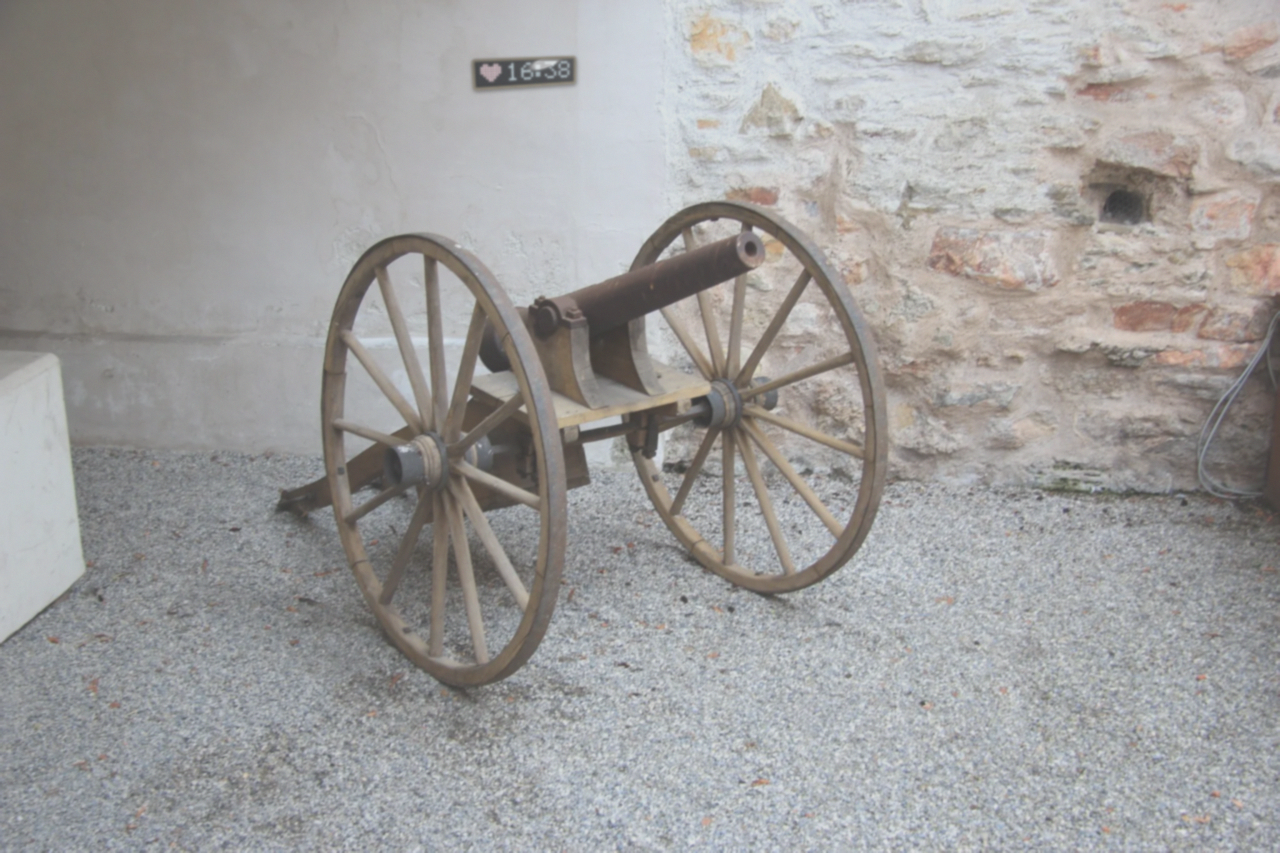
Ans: T16:38
